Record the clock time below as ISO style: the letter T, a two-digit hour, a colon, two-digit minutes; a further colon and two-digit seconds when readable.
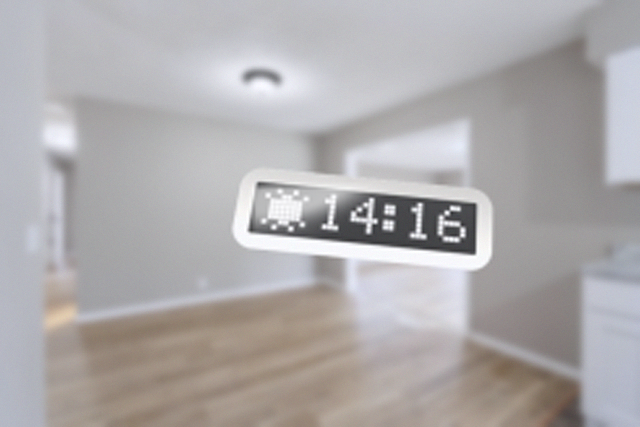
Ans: T14:16
